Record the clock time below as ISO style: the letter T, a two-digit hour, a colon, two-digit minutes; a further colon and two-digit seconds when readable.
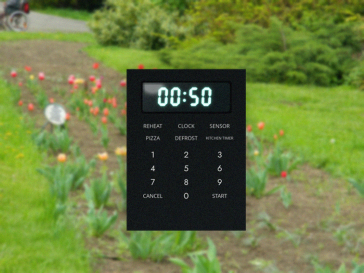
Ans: T00:50
